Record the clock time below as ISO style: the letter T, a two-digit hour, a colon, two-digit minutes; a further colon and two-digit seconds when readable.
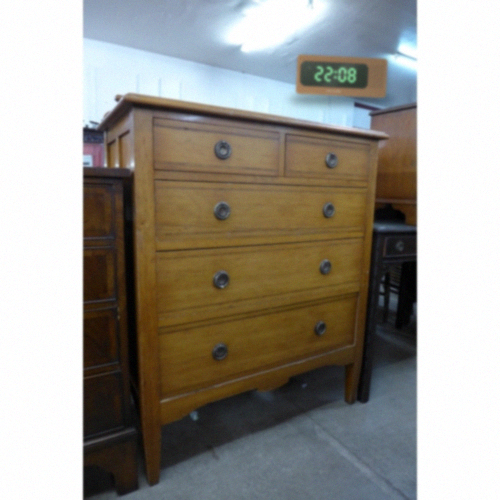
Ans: T22:08
